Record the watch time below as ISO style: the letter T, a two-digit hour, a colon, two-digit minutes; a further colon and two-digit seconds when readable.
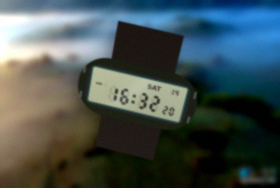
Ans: T16:32
